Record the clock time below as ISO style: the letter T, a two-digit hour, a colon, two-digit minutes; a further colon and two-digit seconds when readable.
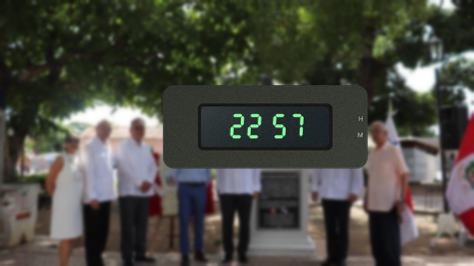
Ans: T22:57
